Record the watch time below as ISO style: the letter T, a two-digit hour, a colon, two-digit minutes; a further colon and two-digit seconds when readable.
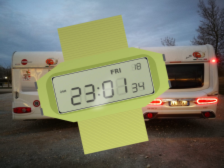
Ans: T23:01:34
